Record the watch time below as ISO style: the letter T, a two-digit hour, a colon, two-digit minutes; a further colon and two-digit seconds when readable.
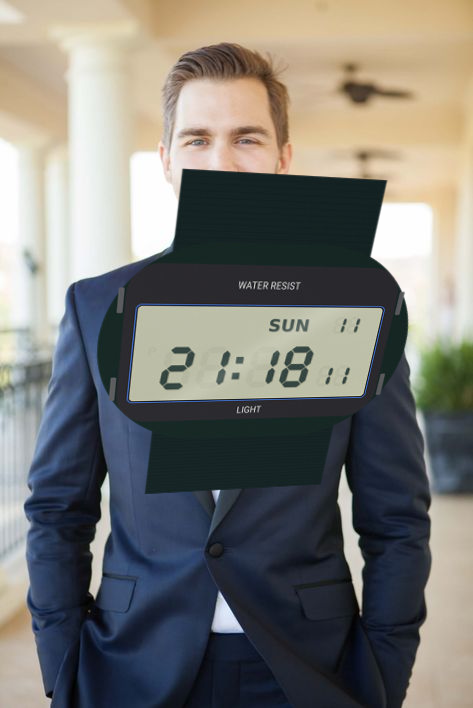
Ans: T21:18:11
